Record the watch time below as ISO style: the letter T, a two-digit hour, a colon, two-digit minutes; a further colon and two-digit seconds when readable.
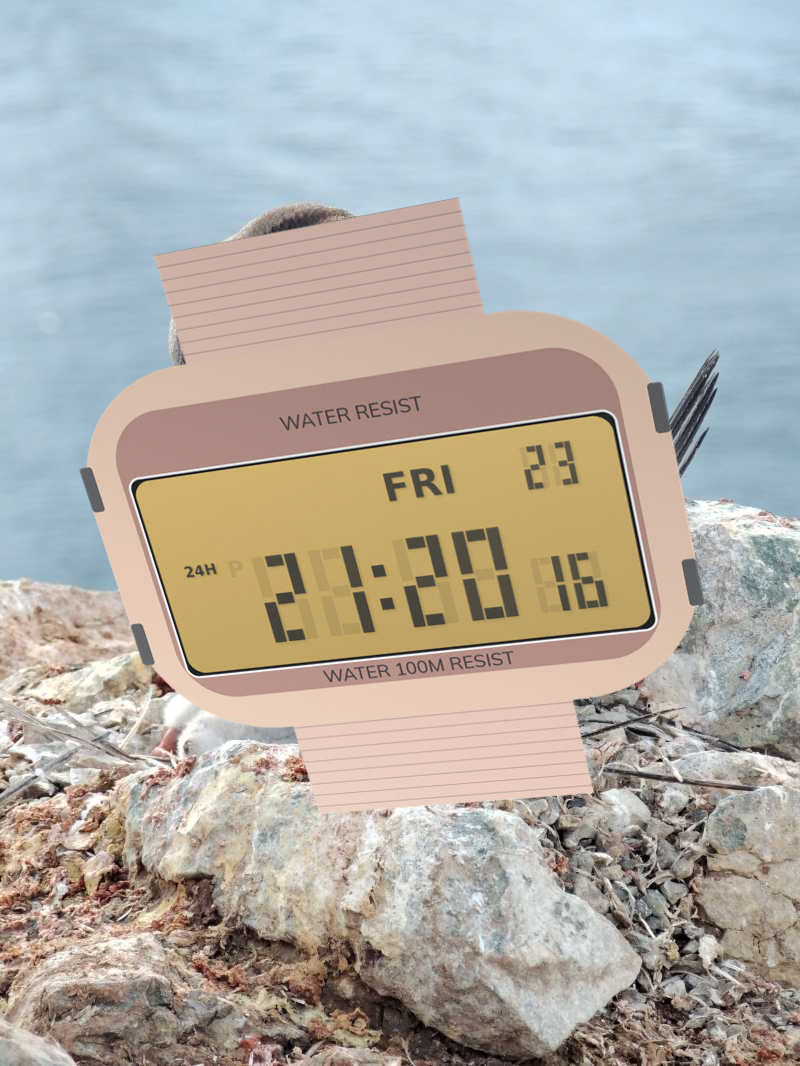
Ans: T21:20:16
